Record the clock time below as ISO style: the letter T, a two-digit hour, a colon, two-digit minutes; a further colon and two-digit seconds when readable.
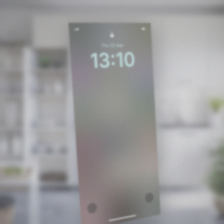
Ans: T13:10
